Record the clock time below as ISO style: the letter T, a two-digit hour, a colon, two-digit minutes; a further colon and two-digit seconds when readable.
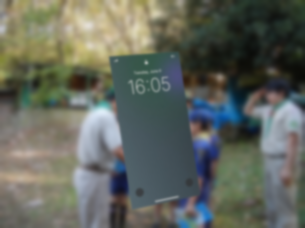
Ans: T16:05
